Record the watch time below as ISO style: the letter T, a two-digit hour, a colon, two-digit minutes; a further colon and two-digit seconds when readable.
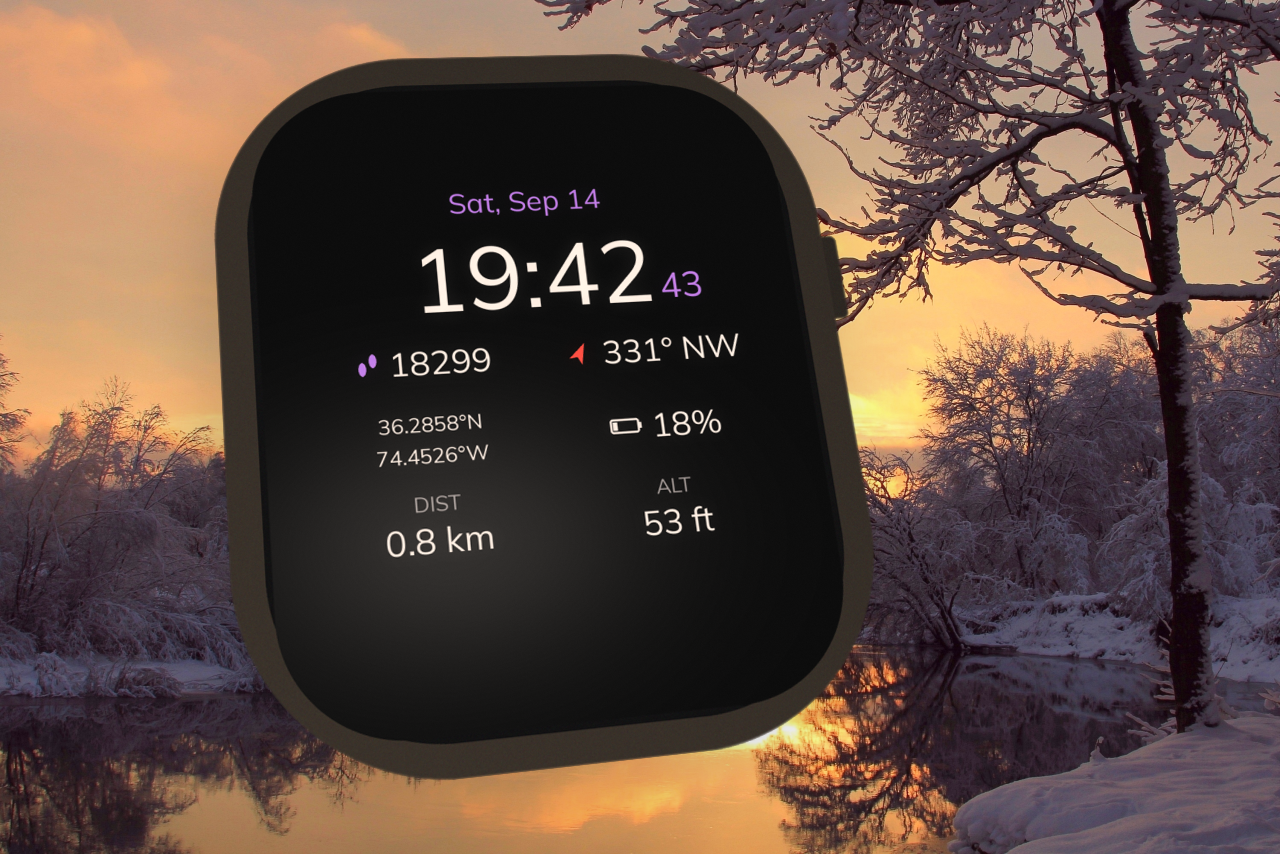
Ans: T19:42:43
